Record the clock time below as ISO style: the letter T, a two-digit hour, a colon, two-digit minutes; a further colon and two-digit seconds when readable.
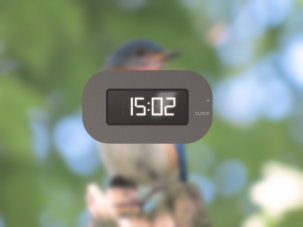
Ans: T15:02
